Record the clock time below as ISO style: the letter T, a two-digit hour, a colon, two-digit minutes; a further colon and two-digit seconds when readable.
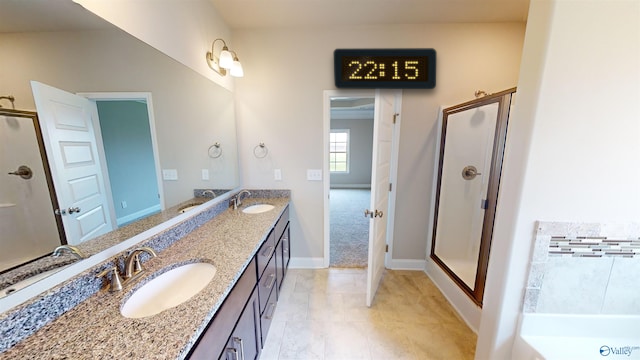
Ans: T22:15
